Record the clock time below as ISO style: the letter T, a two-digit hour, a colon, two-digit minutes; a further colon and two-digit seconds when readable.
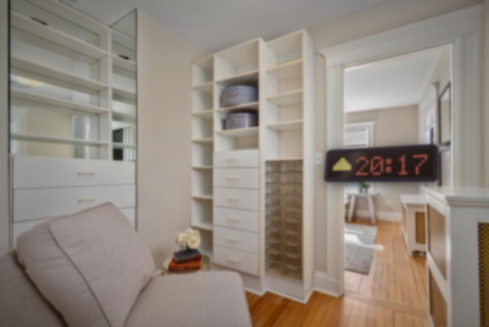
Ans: T20:17
